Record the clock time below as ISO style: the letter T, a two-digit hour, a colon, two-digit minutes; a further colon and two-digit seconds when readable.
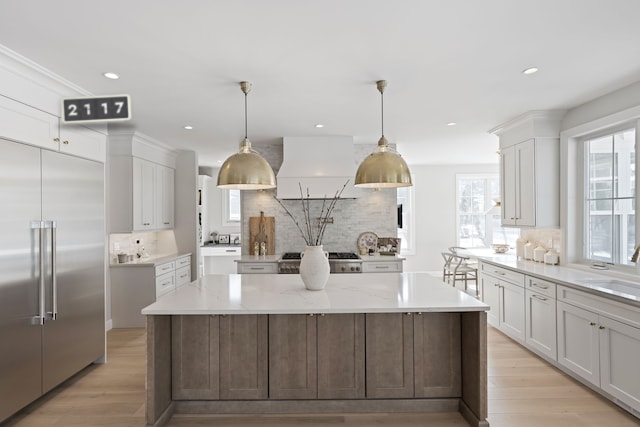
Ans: T21:17
